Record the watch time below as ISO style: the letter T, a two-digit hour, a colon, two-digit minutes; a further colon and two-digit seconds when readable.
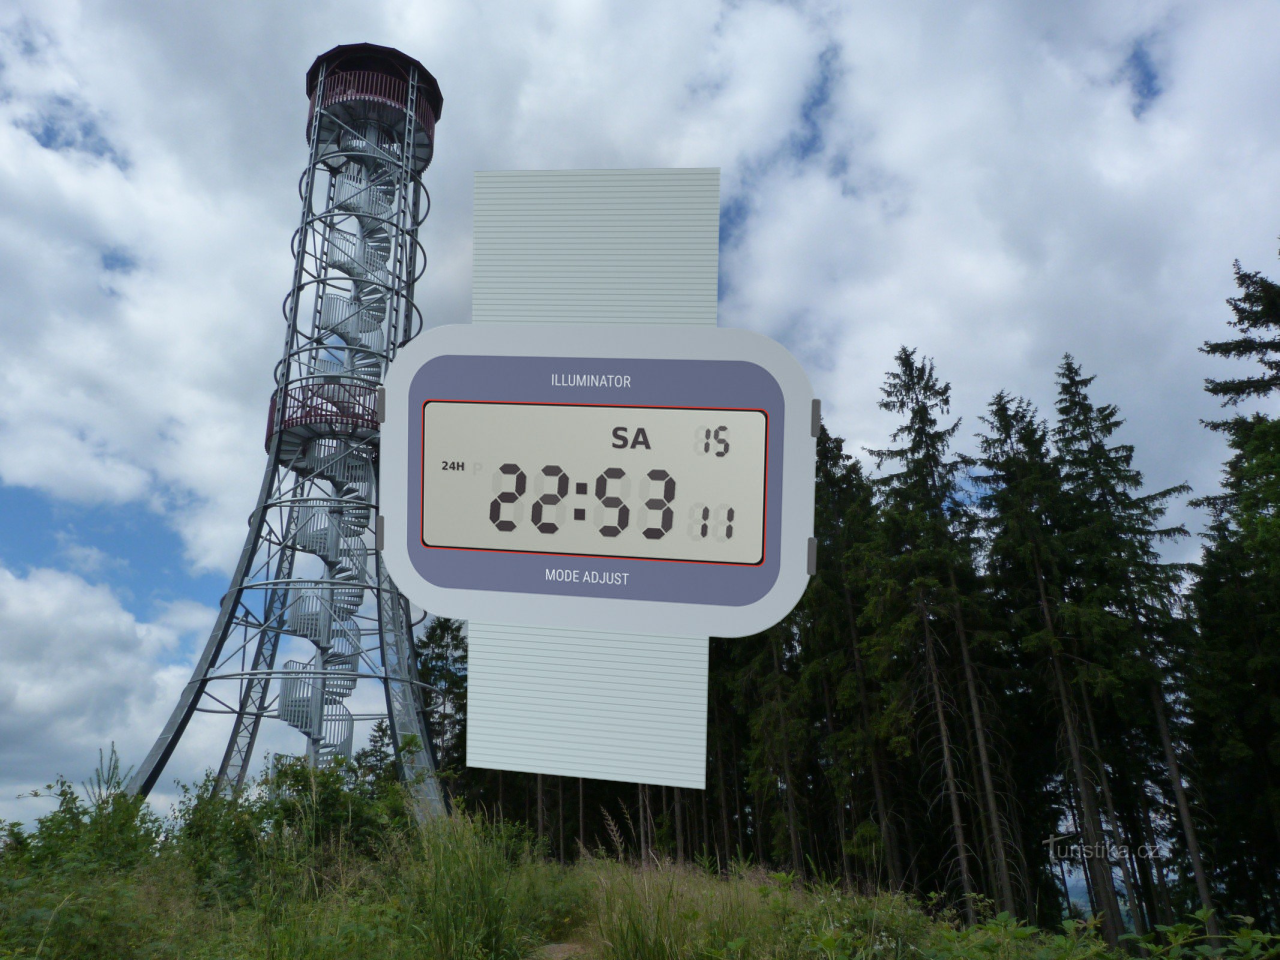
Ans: T22:53:11
